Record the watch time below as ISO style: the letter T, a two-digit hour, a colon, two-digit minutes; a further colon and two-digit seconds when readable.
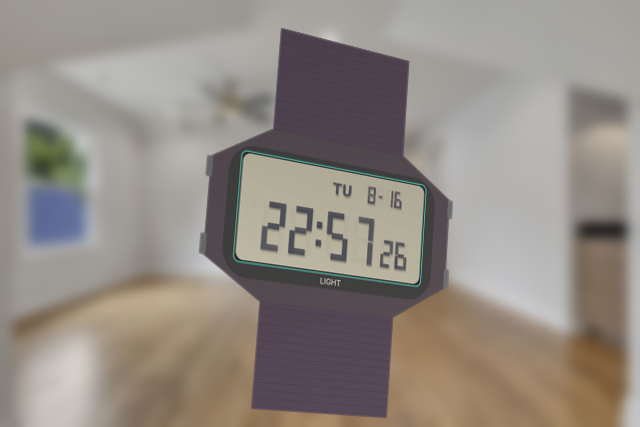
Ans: T22:57:26
